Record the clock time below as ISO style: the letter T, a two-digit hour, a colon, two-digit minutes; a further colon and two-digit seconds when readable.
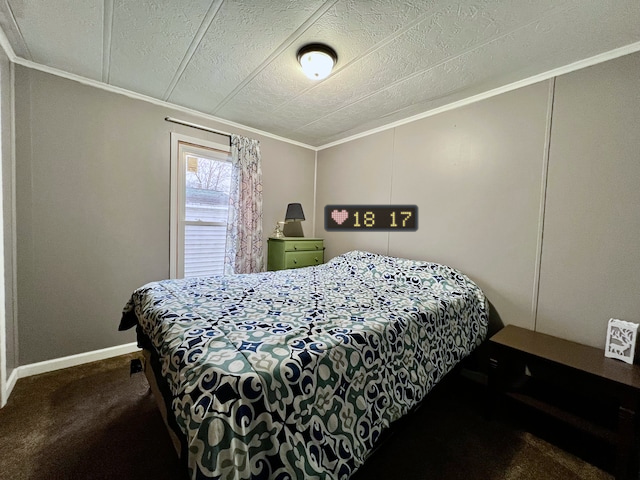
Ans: T18:17
